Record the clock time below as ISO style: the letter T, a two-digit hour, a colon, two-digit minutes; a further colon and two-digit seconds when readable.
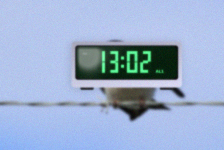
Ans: T13:02
